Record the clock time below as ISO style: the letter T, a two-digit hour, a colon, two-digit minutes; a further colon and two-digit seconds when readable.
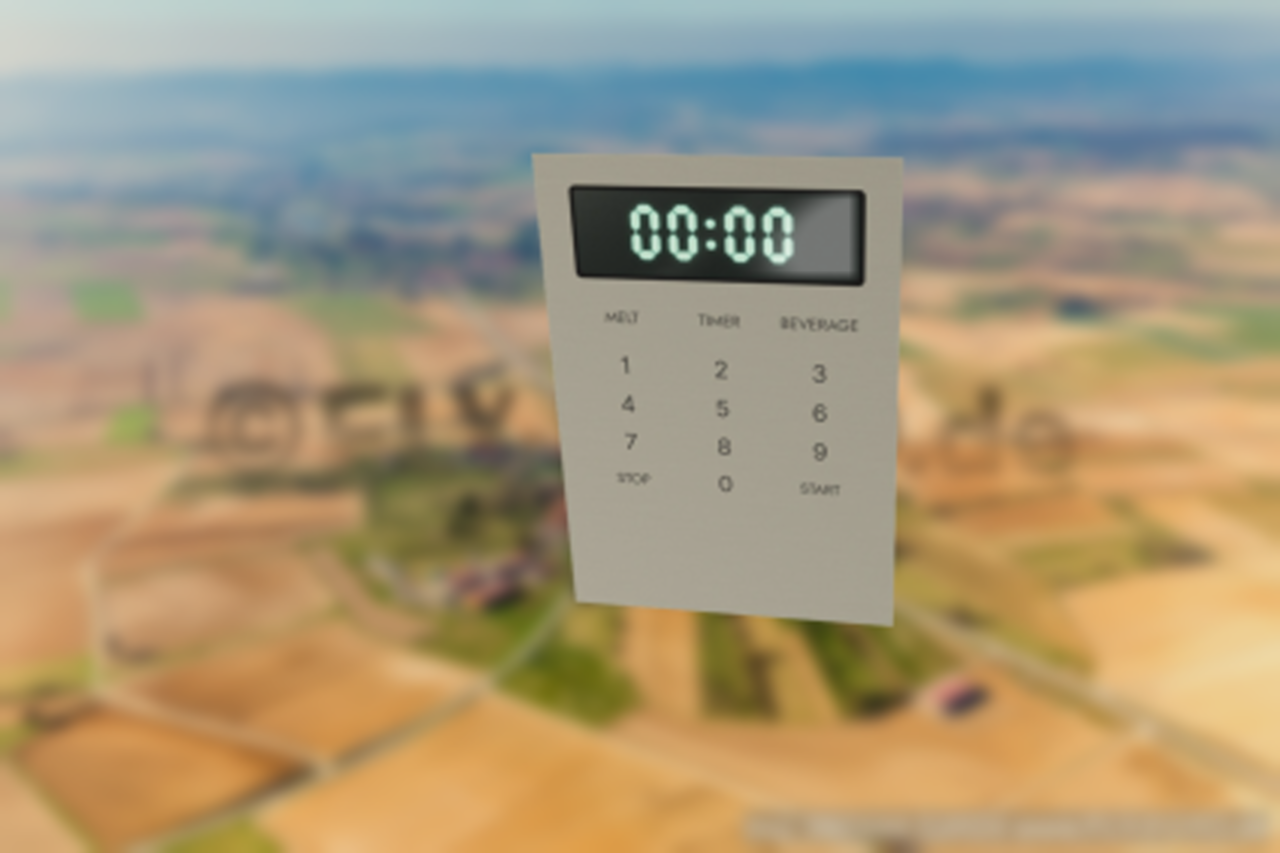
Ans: T00:00
